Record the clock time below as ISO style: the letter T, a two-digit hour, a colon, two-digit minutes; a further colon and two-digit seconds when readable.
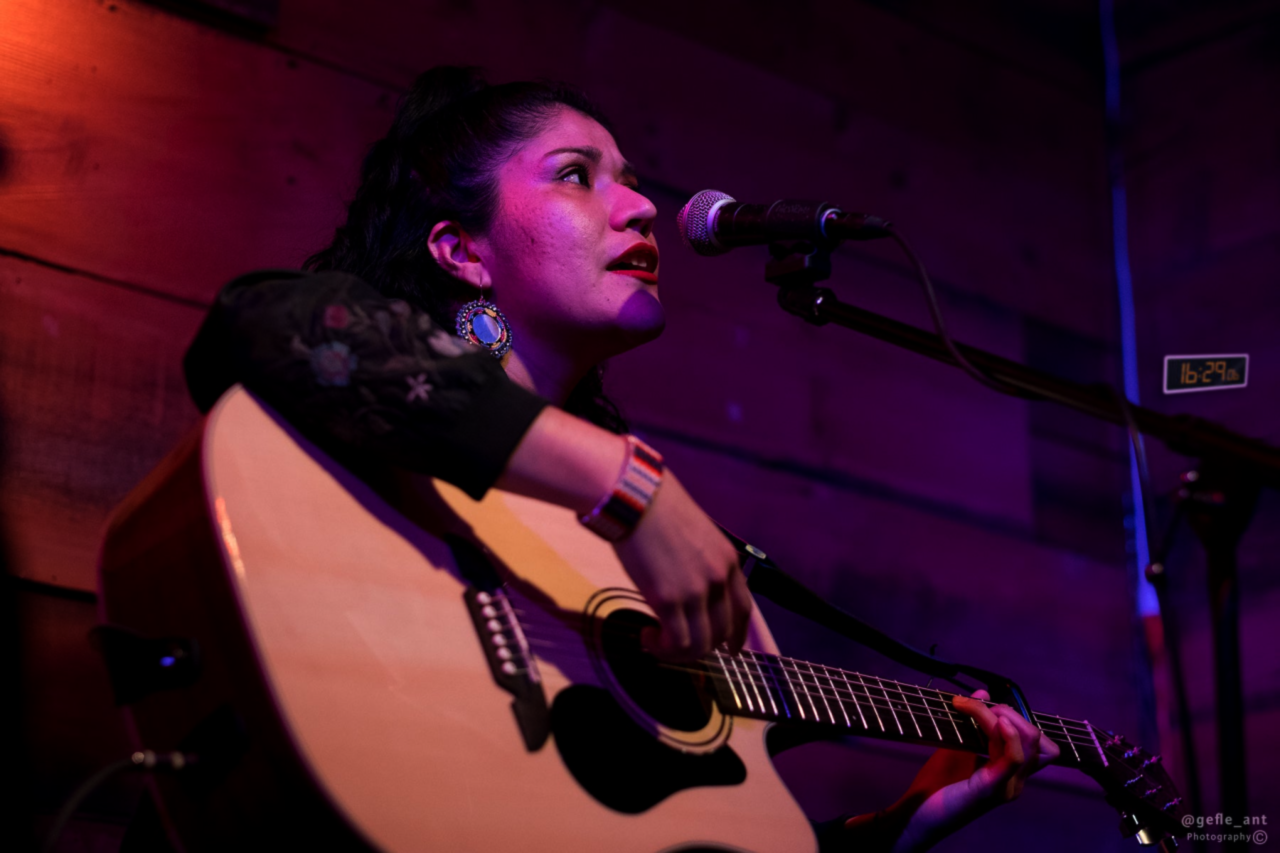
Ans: T16:29
